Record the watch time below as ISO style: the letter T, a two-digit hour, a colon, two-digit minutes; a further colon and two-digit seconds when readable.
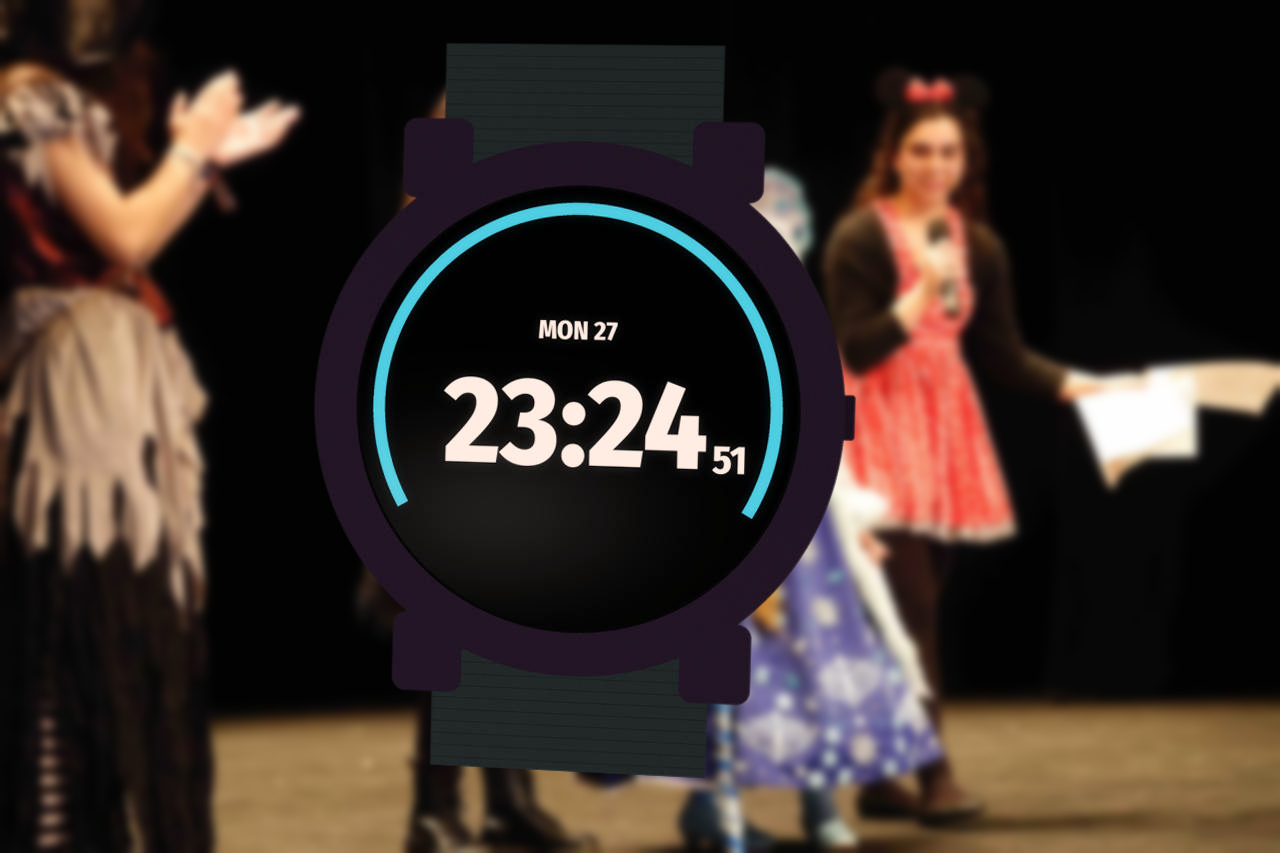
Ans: T23:24:51
